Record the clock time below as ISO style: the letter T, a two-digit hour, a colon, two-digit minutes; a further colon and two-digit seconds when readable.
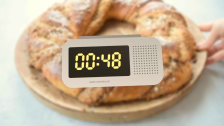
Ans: T00:48
